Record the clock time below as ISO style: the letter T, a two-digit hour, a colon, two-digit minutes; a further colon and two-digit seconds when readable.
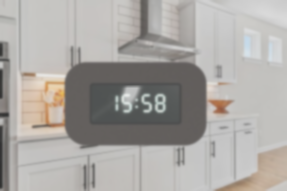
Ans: T15:58
